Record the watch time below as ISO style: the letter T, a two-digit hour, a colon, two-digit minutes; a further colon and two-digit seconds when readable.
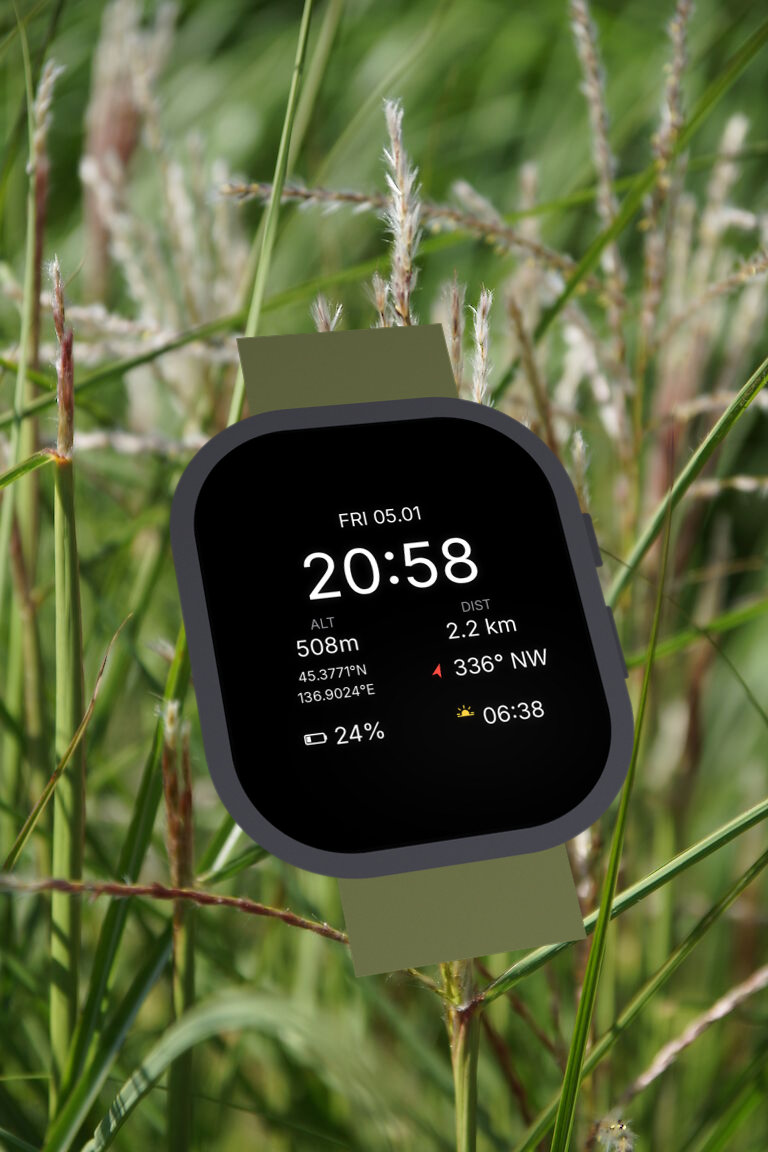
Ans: T20:58
